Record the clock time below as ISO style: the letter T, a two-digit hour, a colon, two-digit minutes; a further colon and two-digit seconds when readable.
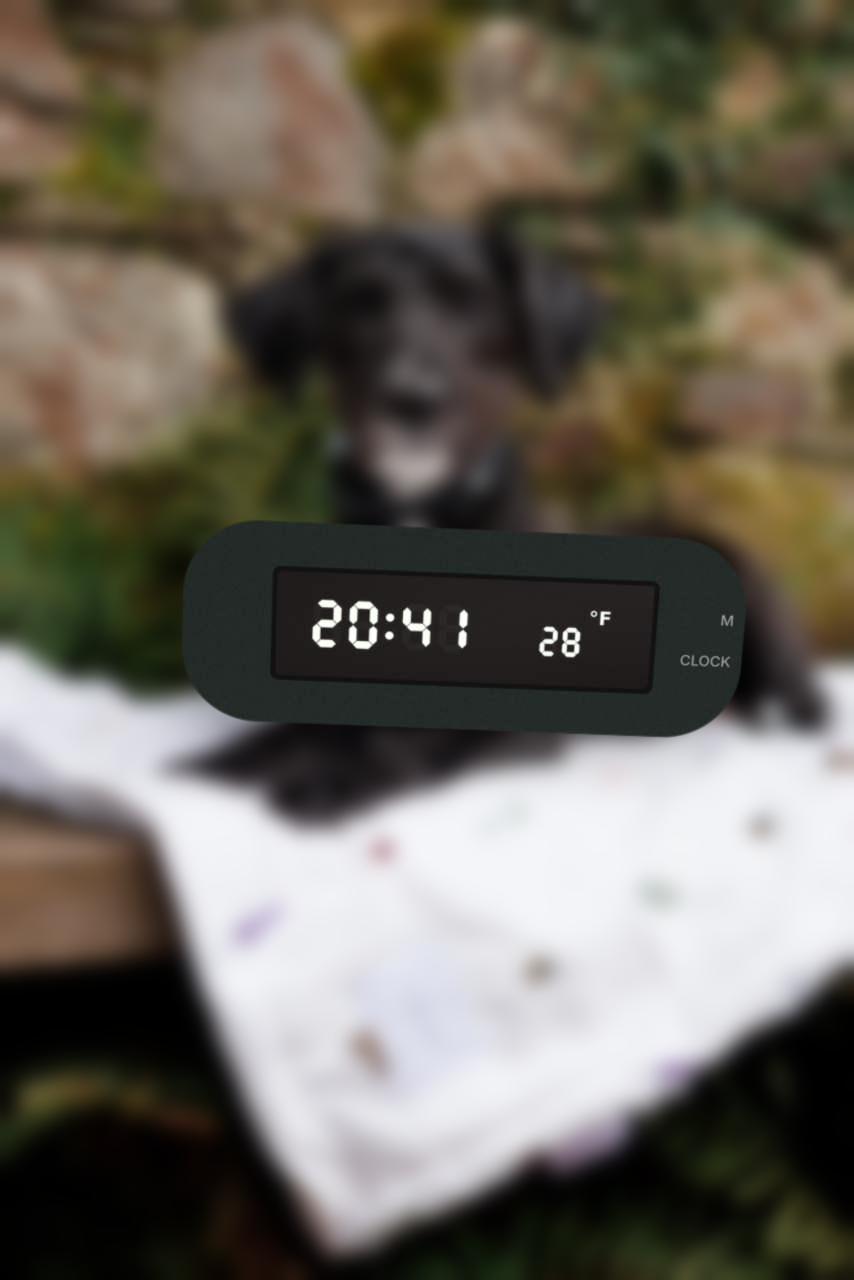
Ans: T20:41
